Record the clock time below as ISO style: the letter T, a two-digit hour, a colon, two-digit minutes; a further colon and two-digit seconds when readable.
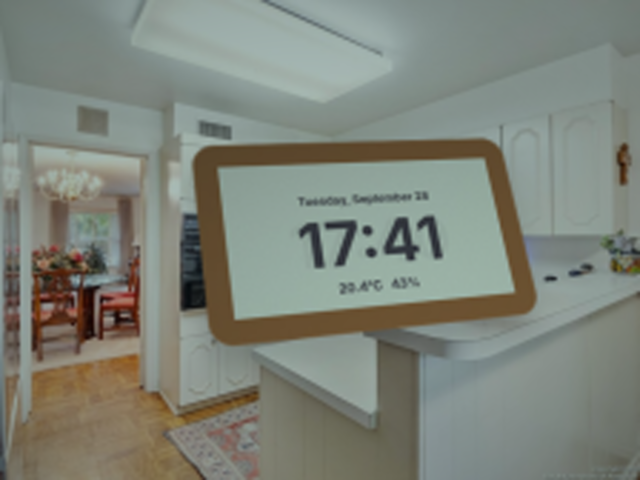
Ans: T17:41
